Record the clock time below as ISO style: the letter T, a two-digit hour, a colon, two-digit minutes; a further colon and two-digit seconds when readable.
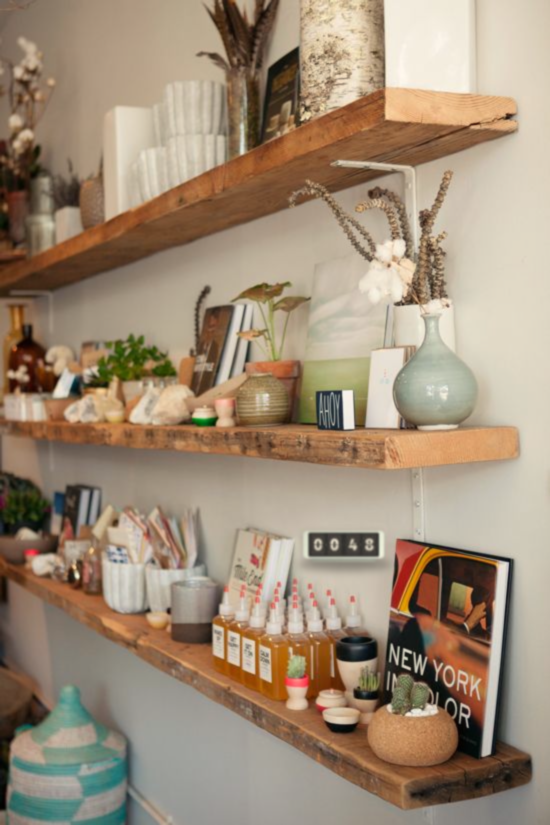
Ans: T00:48
